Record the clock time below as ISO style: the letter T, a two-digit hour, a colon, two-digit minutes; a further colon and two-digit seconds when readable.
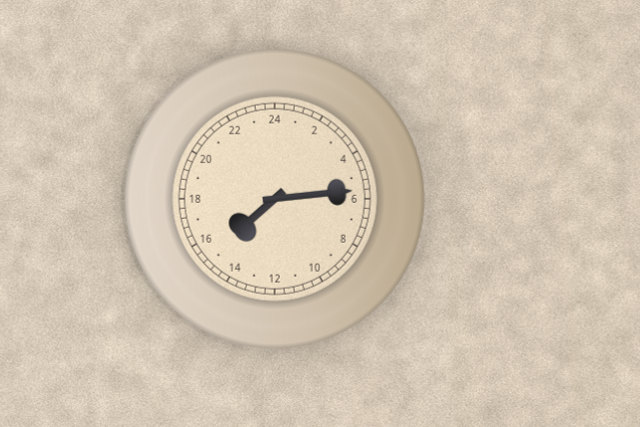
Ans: T15:14
